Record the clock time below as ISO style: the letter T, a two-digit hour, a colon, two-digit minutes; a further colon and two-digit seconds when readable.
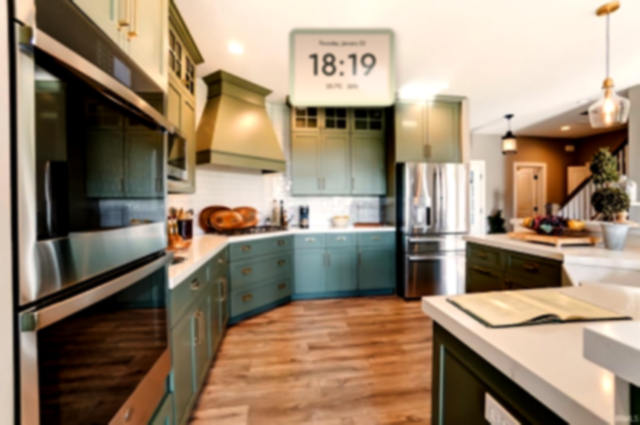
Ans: T18:19
